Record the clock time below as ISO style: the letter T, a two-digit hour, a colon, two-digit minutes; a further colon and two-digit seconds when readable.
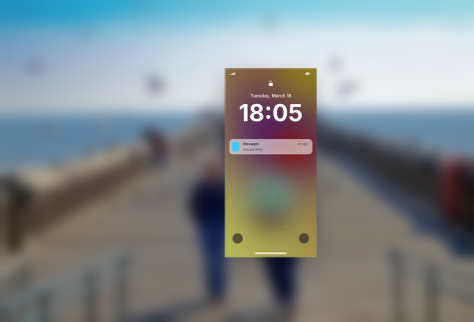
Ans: T18:05
